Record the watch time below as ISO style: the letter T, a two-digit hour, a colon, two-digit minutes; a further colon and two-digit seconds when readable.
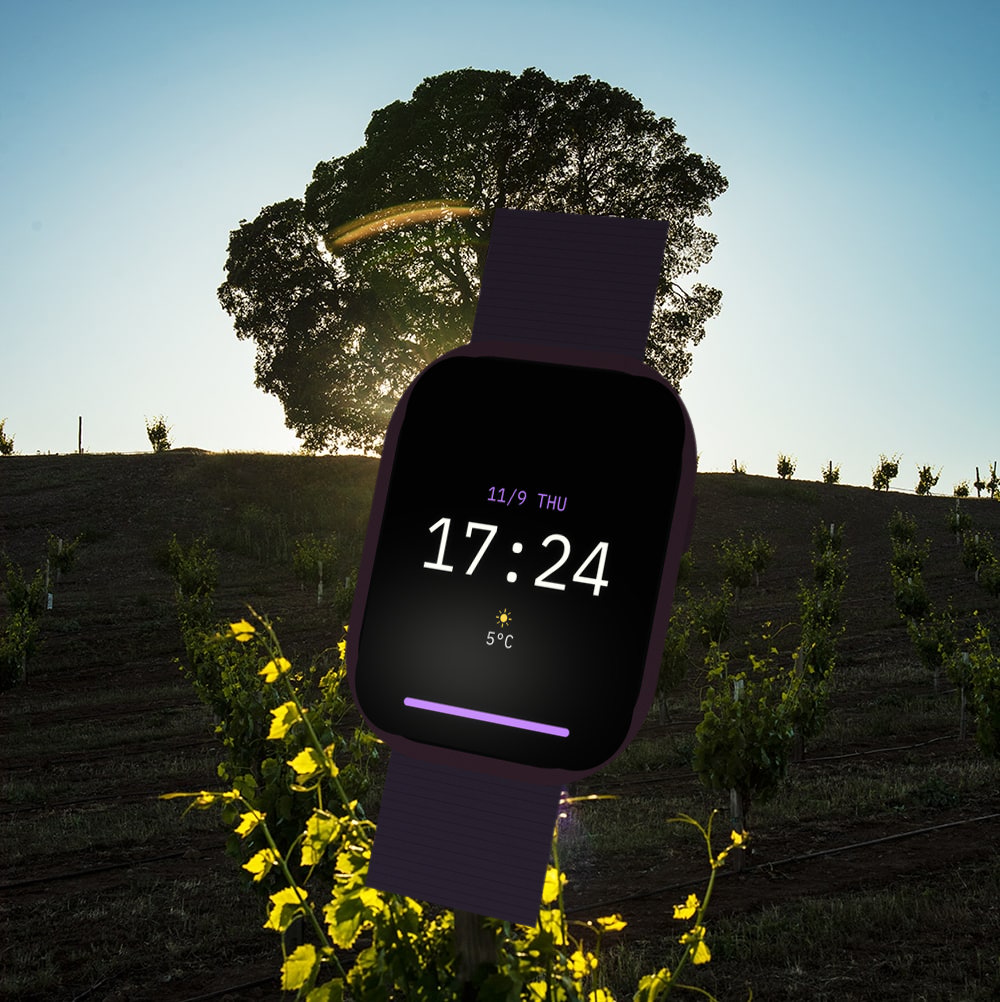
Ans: T17:24
